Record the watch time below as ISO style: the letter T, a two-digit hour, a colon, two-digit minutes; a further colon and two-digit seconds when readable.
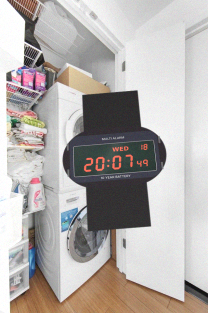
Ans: T20:07:49
